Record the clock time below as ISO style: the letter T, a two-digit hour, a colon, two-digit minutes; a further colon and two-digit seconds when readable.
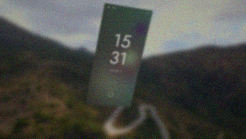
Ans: T15:31
